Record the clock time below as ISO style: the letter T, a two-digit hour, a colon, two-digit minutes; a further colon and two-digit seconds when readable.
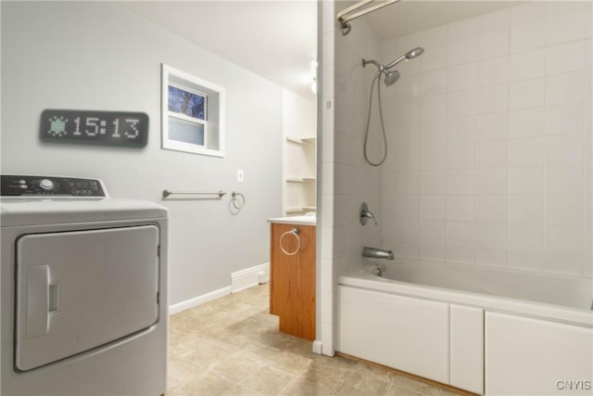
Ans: T15:13
